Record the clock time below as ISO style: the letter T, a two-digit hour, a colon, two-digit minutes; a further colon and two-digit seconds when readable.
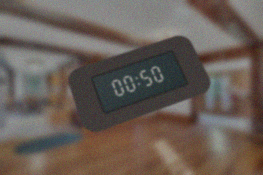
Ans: T00:50
